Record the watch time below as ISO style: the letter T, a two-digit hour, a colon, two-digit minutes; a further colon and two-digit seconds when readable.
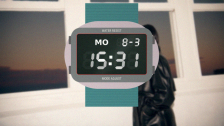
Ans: T15:31
